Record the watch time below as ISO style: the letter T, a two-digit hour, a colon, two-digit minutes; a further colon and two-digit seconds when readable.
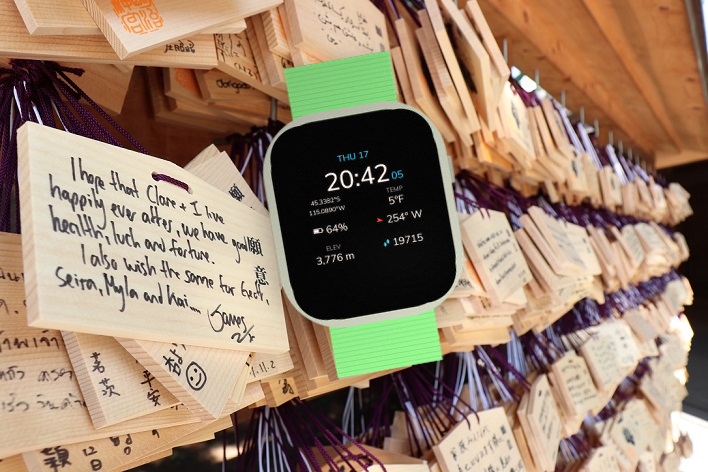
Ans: T20:42:05
